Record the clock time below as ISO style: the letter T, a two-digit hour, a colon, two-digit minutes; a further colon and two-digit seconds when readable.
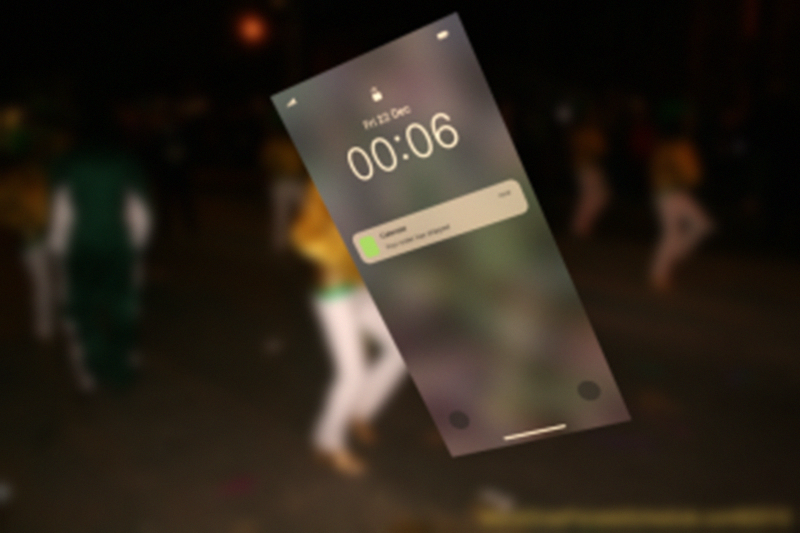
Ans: T00:06
